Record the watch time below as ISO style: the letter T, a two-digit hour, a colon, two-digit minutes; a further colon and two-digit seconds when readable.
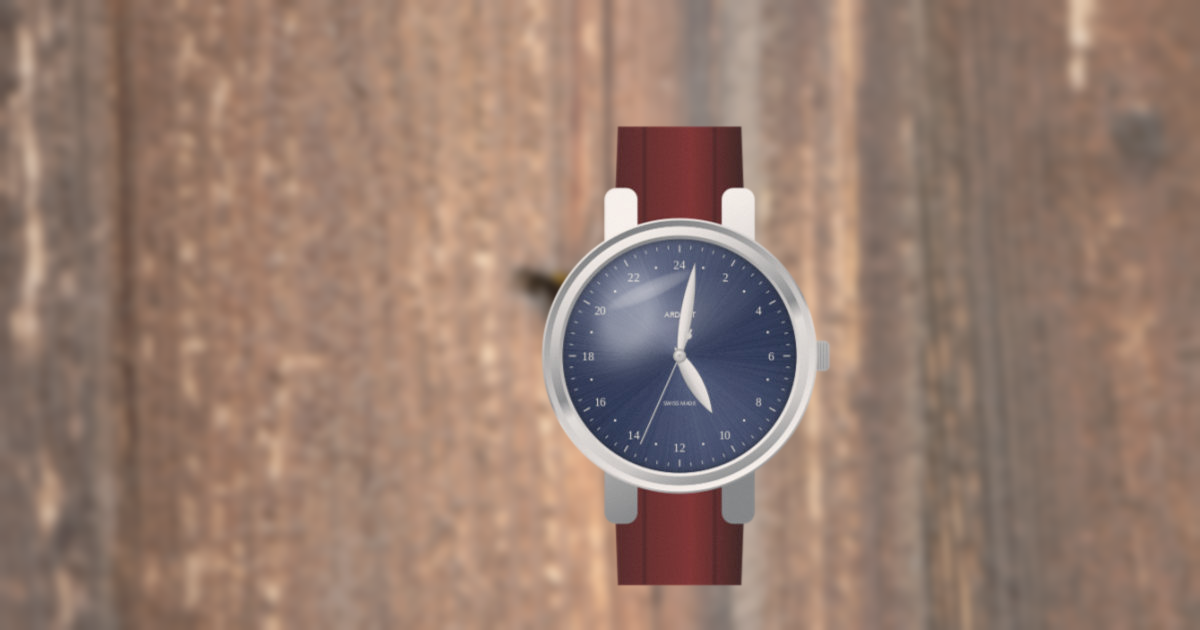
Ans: T10:01:34
